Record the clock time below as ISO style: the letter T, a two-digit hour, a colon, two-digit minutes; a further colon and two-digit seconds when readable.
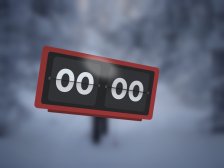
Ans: T00:00
